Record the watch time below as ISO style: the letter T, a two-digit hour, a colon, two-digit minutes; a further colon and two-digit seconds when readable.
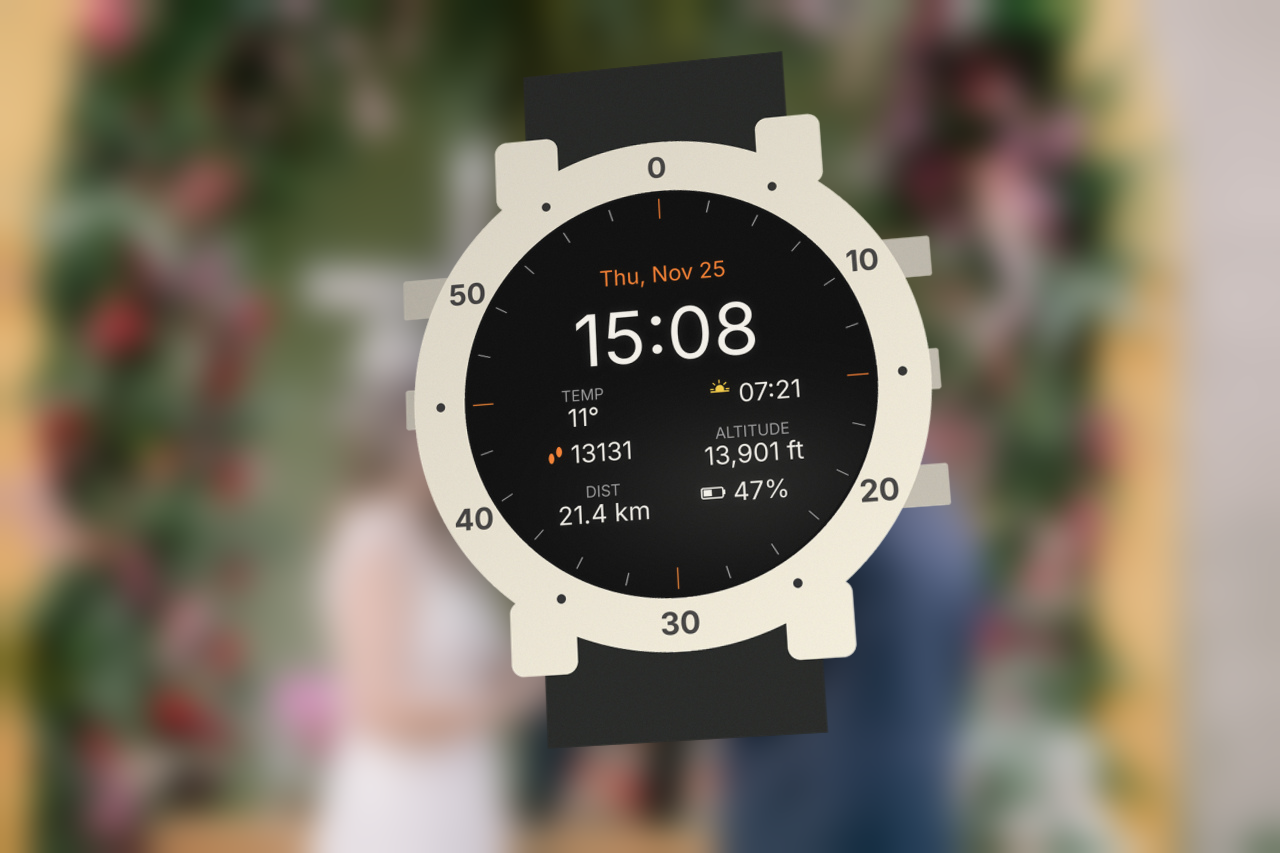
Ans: T15:08
